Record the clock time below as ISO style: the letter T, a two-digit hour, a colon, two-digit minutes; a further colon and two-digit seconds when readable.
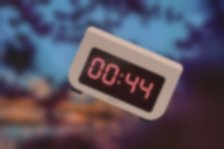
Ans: T00:44
